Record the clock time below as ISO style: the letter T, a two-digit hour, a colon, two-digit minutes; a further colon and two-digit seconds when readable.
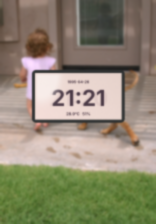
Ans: T21:21
